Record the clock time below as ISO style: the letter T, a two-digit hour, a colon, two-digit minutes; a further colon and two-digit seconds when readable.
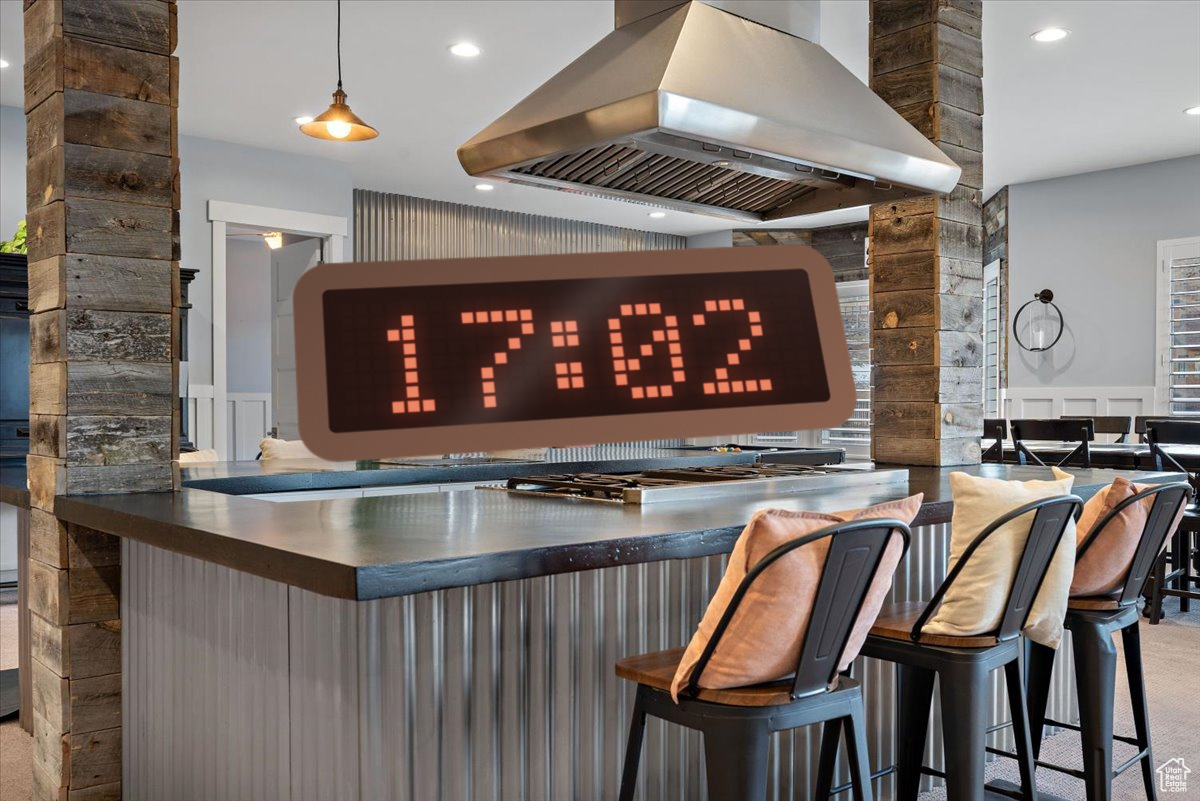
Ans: T17:02
